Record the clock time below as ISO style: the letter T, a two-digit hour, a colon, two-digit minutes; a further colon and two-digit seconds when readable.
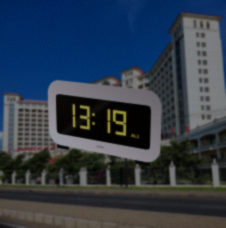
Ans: T13:19
